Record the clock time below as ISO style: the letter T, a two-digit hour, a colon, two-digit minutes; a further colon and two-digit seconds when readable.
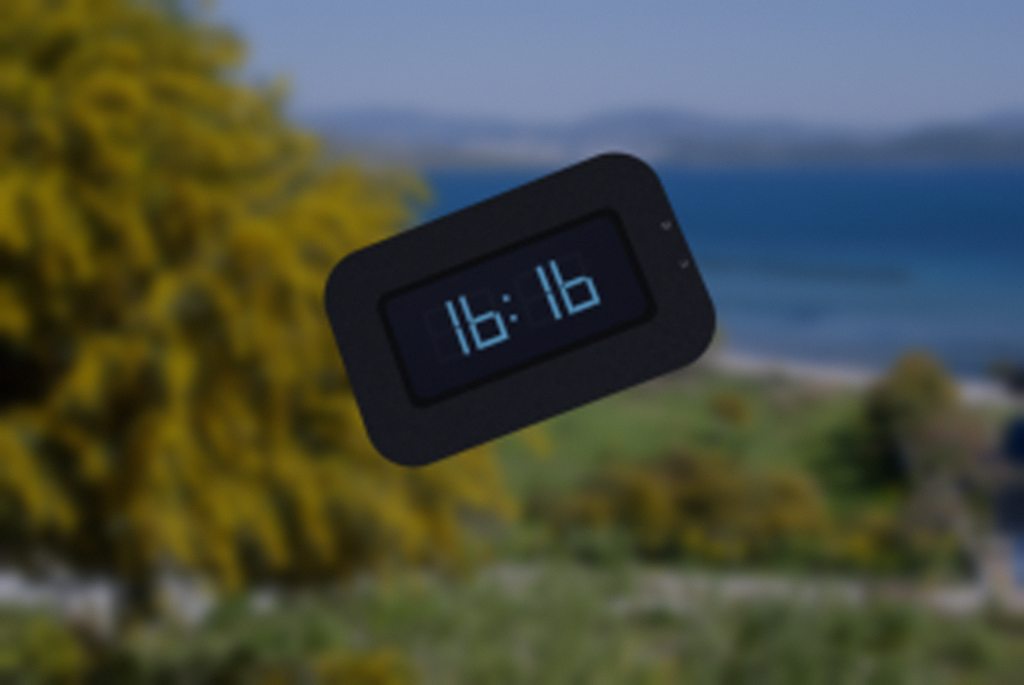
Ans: T16:16
